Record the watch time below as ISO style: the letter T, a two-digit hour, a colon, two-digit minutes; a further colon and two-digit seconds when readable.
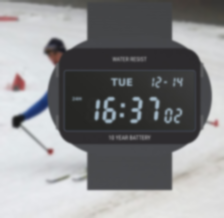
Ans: T16:37:02
